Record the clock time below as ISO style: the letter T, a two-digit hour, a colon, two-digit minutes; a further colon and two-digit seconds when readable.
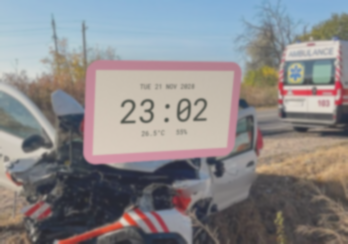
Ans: T23:02
